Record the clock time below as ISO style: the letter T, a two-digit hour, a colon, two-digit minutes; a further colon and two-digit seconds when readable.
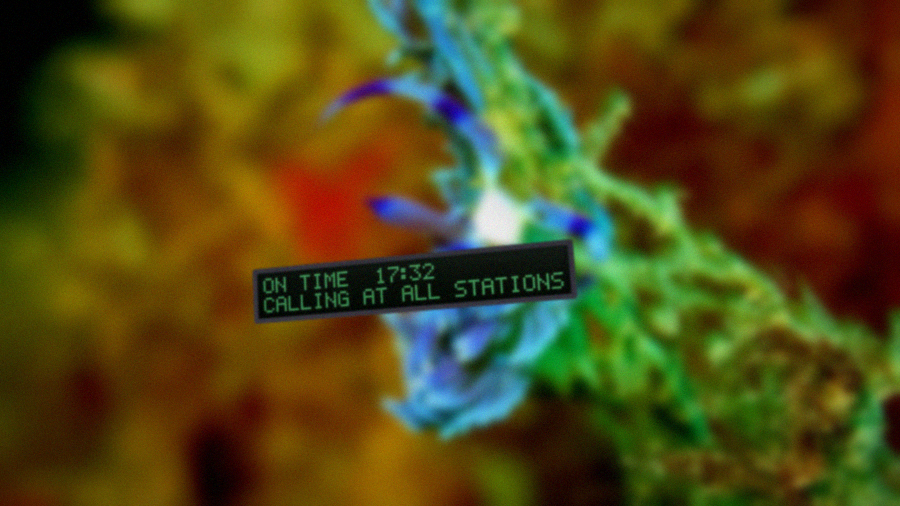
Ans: T17:32
